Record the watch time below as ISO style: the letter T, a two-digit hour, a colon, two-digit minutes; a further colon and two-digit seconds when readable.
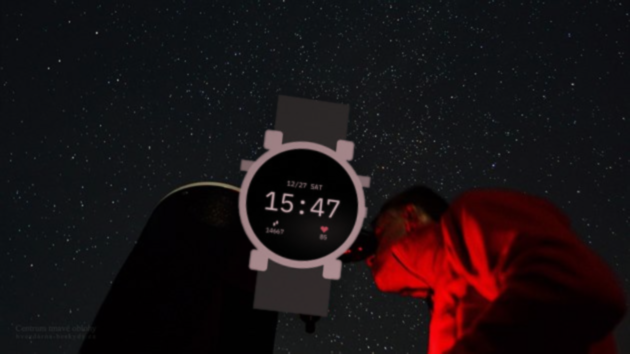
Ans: T15:47
